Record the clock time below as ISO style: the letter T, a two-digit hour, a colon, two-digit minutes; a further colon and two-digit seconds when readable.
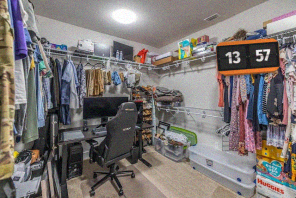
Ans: T13:57
